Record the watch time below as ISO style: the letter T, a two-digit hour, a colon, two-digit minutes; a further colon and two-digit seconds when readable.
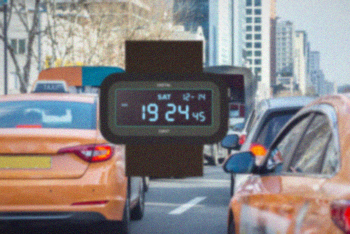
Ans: T19:24
